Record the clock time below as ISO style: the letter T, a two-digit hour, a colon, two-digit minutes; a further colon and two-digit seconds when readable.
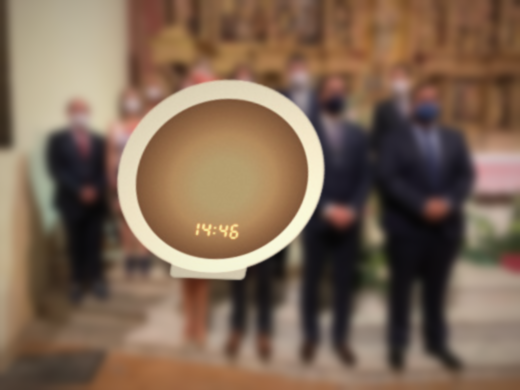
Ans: T14:46
